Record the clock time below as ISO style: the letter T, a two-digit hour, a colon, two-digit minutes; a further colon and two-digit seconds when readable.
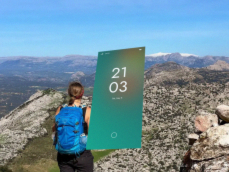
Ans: T21:03
